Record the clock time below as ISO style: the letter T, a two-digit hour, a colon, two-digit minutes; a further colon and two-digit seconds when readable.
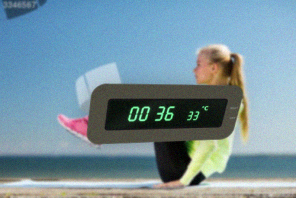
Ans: T00:36
